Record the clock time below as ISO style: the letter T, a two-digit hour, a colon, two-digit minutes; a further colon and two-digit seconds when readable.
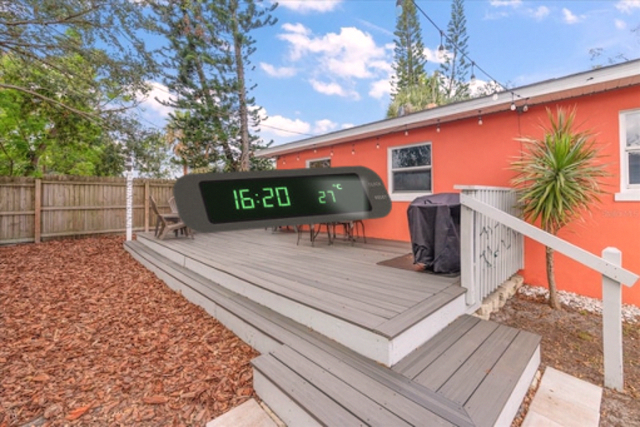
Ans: T16:20
